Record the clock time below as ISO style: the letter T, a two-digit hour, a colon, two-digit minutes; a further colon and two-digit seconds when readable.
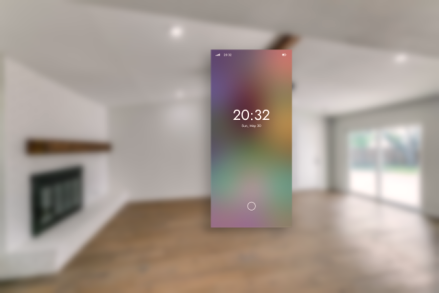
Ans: T20:32
